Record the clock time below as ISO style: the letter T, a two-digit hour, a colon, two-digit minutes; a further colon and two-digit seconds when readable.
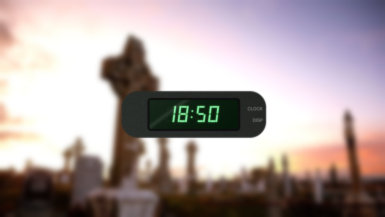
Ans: T18:50
